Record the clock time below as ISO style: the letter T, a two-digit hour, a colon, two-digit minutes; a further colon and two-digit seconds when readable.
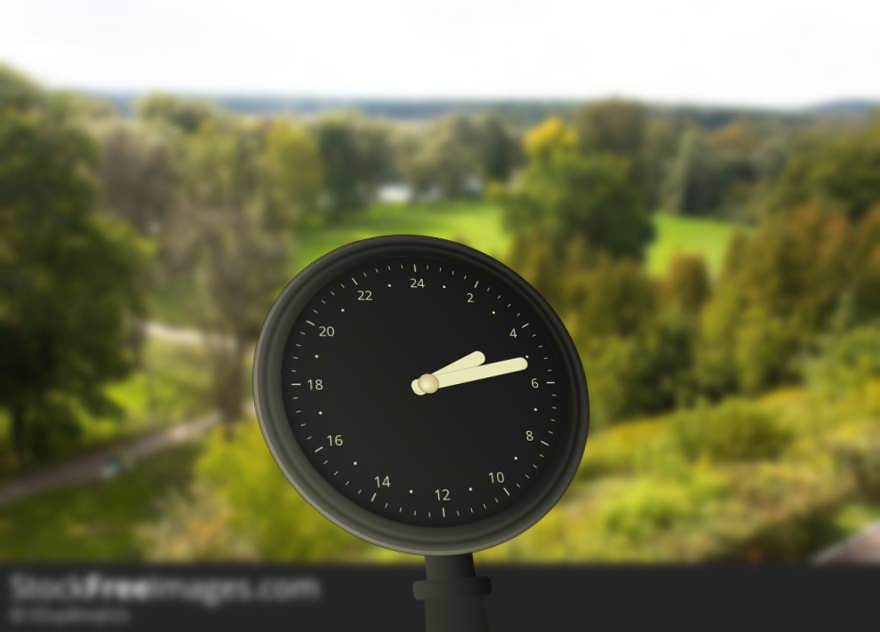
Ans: T04:13
